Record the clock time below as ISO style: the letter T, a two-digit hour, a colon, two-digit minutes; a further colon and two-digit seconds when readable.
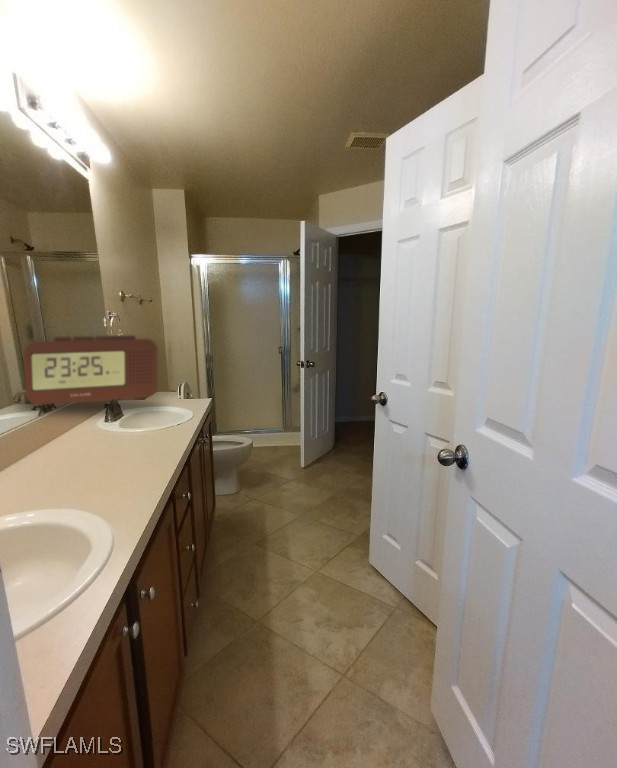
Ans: T23:25
